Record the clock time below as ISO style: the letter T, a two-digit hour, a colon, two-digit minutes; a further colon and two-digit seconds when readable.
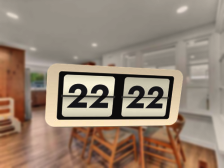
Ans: T22:22
